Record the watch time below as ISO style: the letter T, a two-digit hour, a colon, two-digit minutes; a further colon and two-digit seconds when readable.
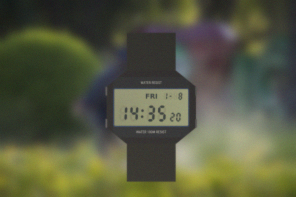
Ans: T14:35:20
